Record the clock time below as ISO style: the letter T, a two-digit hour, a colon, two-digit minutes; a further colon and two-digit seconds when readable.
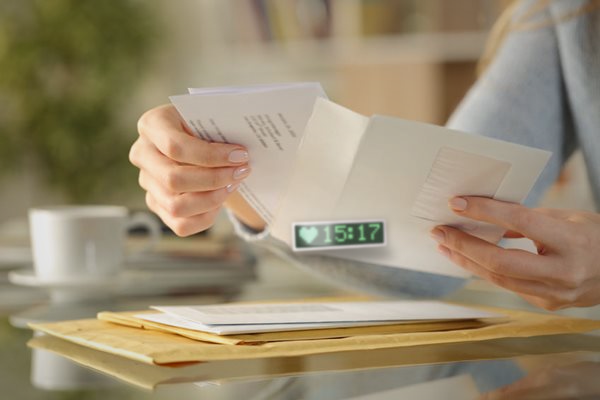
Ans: T15:17
